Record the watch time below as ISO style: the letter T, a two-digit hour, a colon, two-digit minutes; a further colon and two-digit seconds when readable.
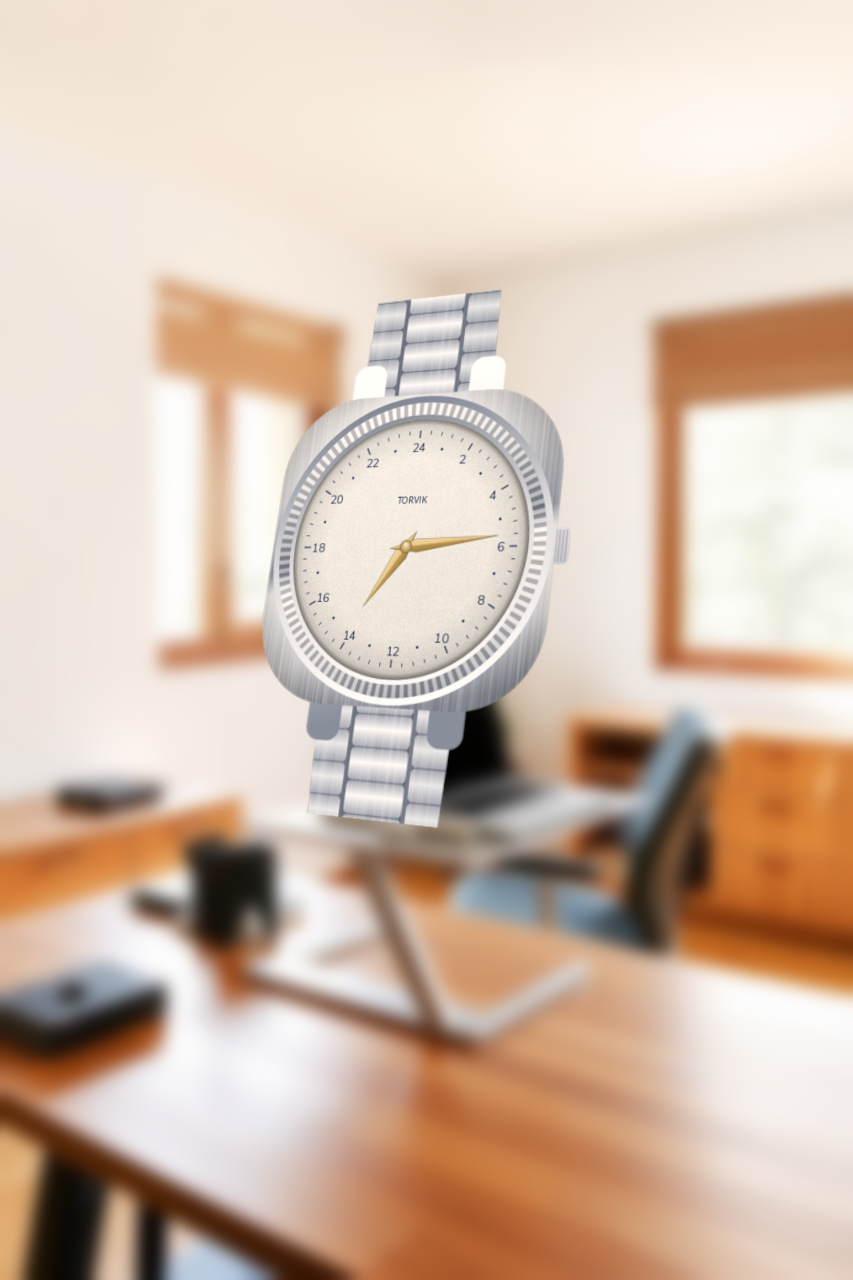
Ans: T14:14
